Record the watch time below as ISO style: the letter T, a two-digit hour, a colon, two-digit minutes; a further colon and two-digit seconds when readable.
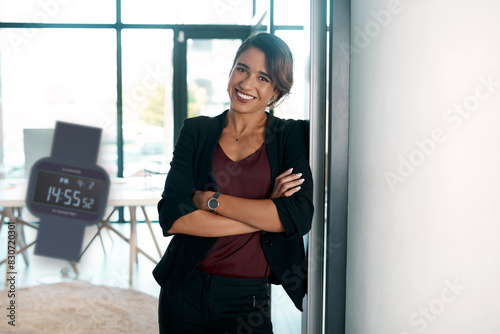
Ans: T14:55
